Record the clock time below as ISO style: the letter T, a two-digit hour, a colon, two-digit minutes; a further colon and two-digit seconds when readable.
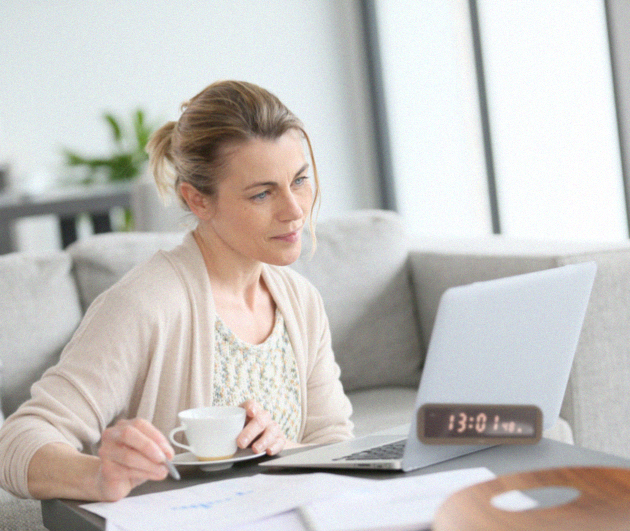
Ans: T13:01
